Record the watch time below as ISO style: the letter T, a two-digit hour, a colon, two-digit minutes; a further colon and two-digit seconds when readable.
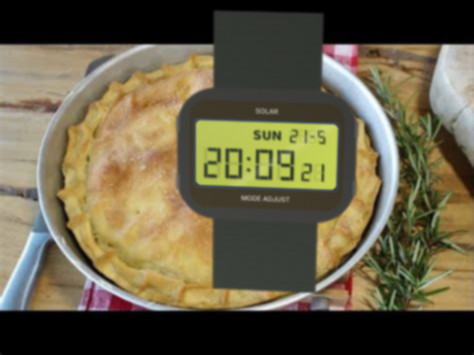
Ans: T20:09:21
